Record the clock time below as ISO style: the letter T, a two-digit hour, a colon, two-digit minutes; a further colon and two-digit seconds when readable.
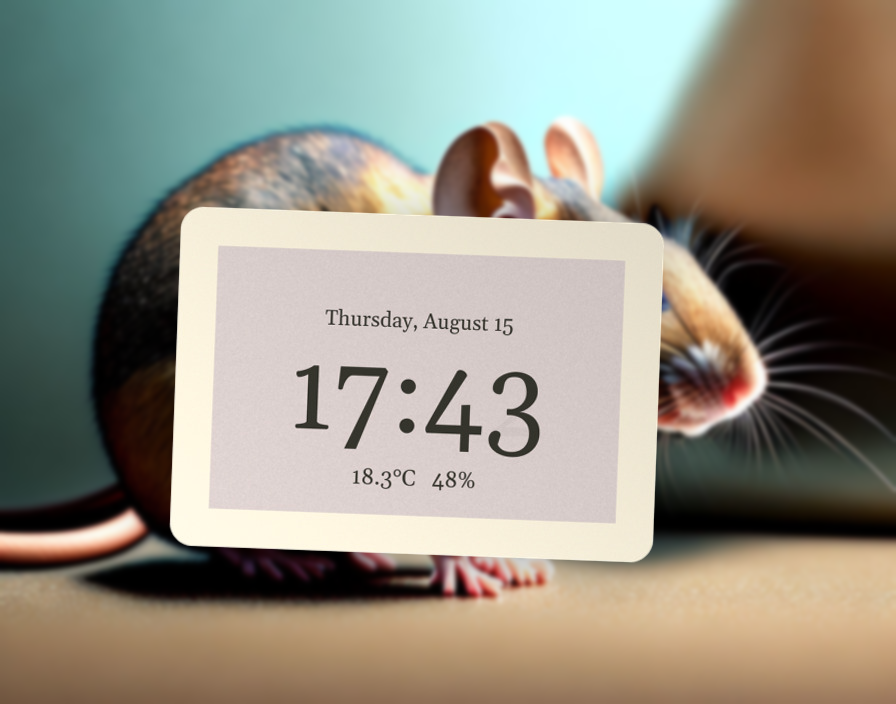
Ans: T17:43
